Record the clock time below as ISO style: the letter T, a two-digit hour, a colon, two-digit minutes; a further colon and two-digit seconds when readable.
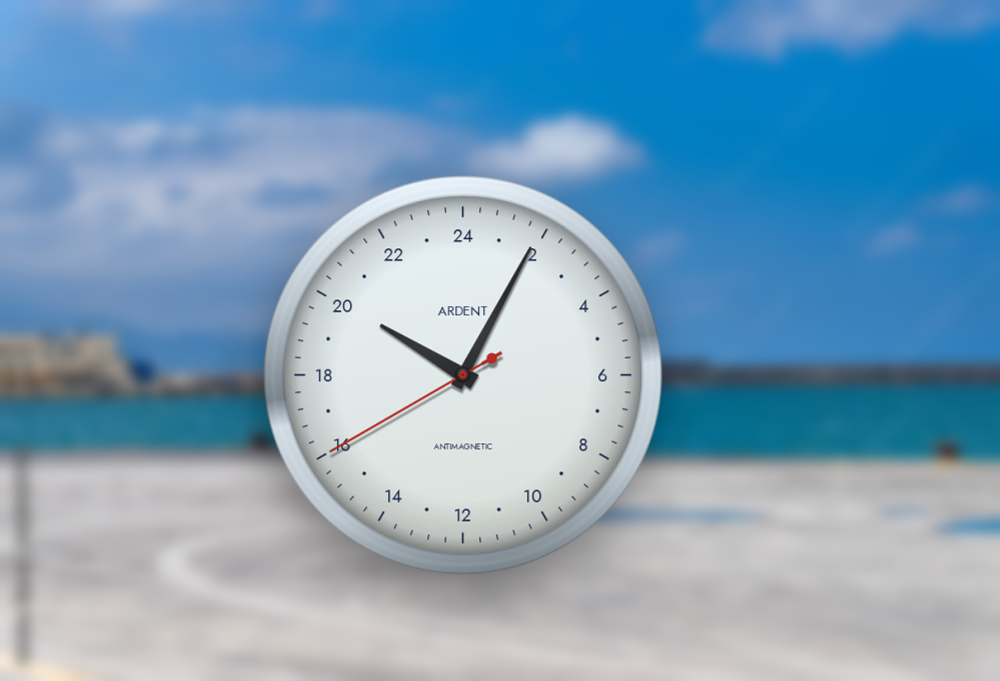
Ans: T20:04:40
